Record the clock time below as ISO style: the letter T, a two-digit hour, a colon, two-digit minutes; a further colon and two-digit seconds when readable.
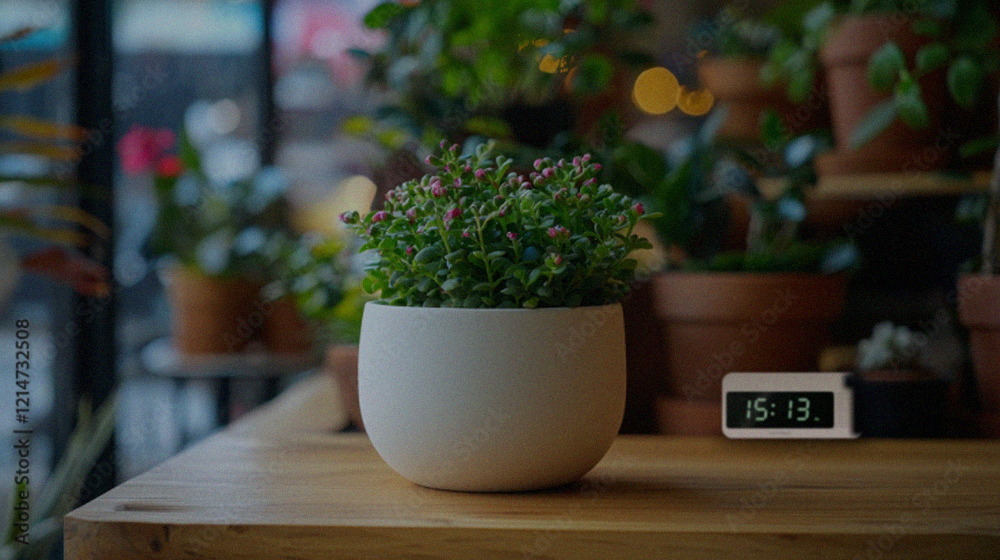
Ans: T15:13
